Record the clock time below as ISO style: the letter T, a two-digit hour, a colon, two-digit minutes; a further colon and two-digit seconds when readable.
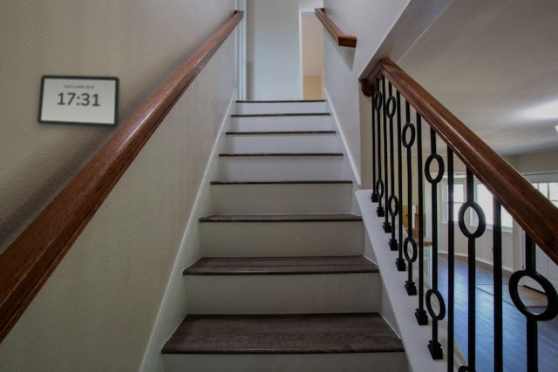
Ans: T17:31
